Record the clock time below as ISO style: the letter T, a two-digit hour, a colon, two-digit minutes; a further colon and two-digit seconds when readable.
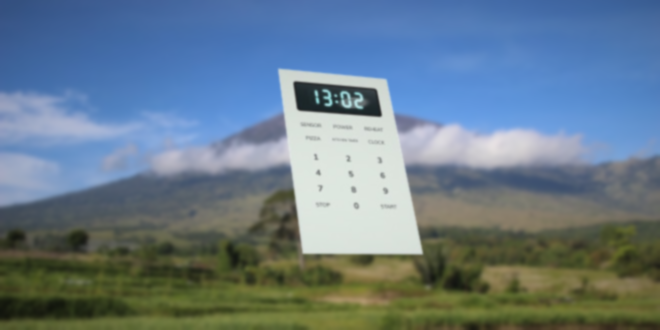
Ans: T13:02
